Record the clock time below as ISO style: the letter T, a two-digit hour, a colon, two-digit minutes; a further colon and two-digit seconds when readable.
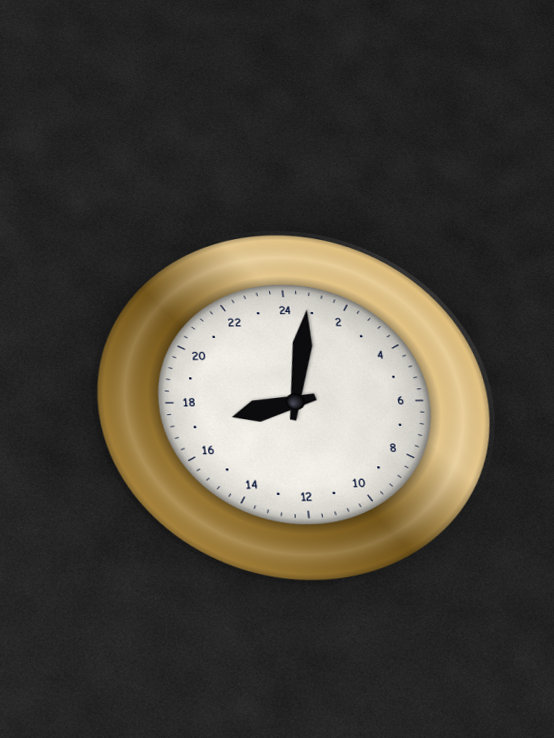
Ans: T17:02
